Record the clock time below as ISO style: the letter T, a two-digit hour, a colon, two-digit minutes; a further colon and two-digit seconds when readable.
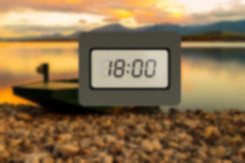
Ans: T18:00
